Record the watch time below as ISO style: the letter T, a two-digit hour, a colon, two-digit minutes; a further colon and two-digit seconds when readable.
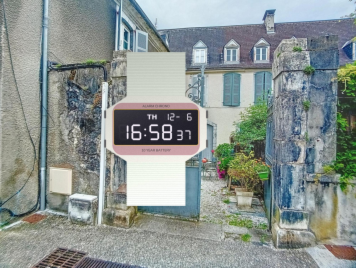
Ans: T16:58:37
